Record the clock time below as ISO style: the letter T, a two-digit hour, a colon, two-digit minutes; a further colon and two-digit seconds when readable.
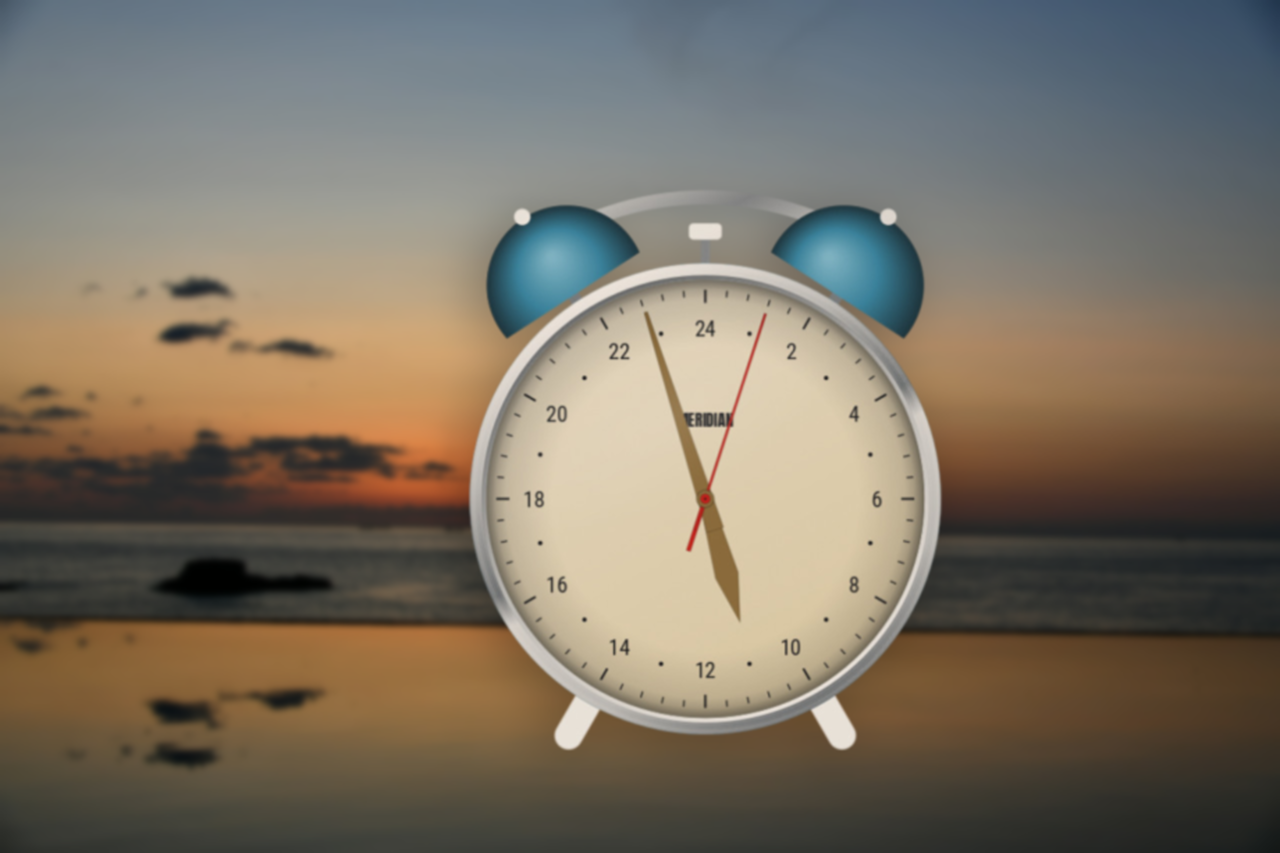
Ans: T10:57:03
